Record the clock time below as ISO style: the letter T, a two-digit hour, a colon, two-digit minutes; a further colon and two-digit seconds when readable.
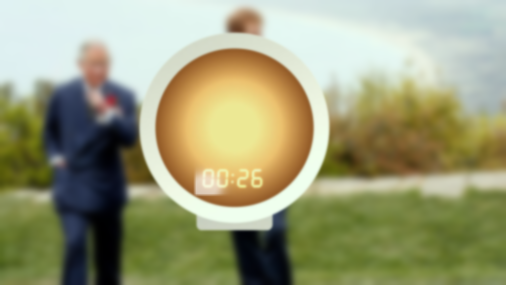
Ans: T00:26
